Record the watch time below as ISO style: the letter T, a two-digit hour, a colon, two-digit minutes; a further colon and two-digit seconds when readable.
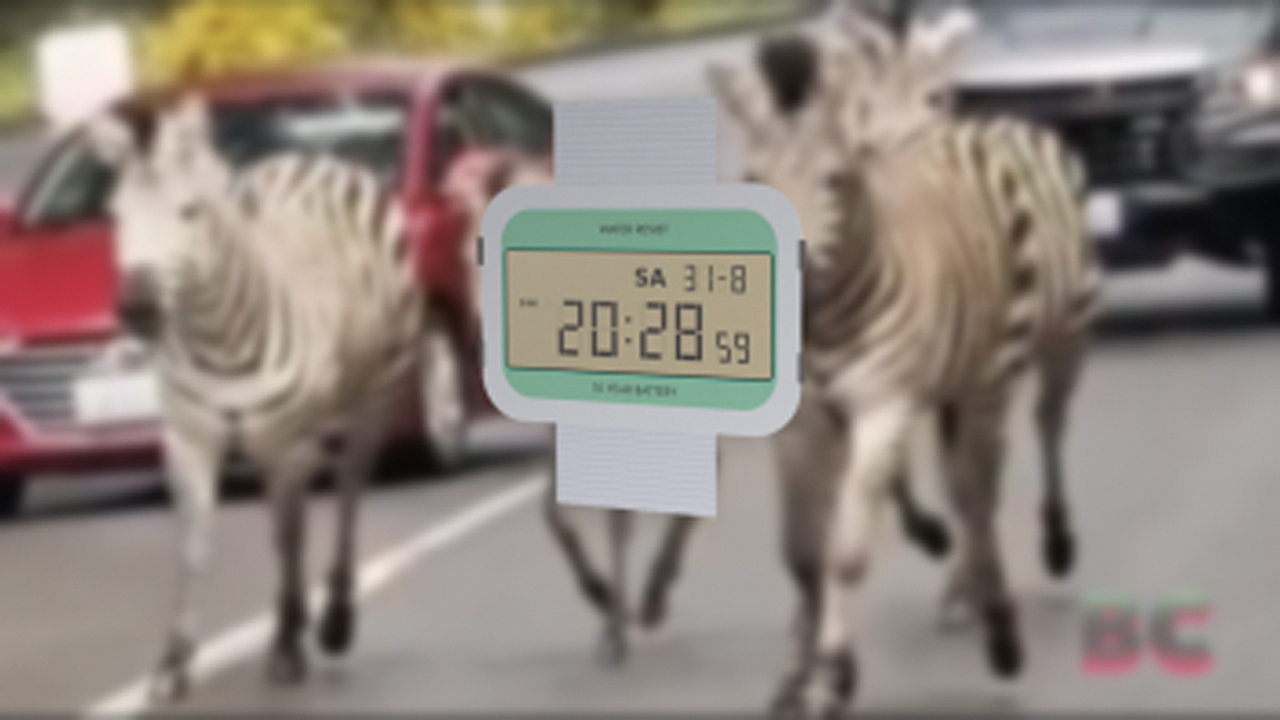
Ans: T20:28:59
